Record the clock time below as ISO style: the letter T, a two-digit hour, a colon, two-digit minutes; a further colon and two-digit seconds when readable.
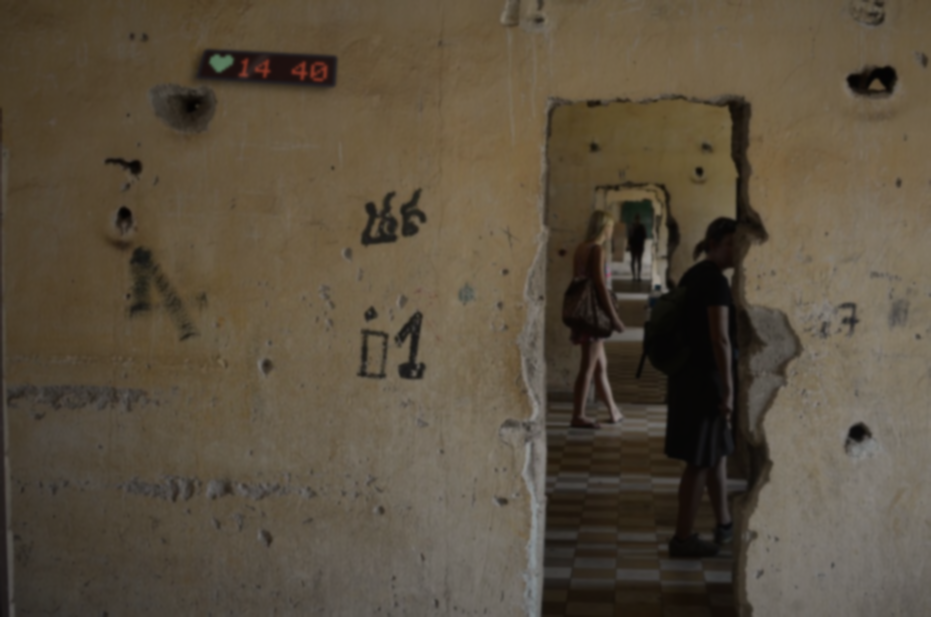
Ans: T14:40
